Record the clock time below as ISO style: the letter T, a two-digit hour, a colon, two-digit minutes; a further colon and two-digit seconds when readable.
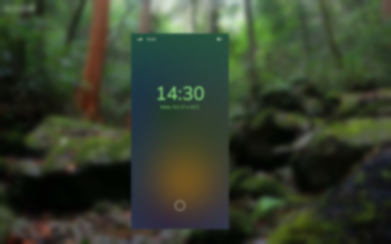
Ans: T14:30
